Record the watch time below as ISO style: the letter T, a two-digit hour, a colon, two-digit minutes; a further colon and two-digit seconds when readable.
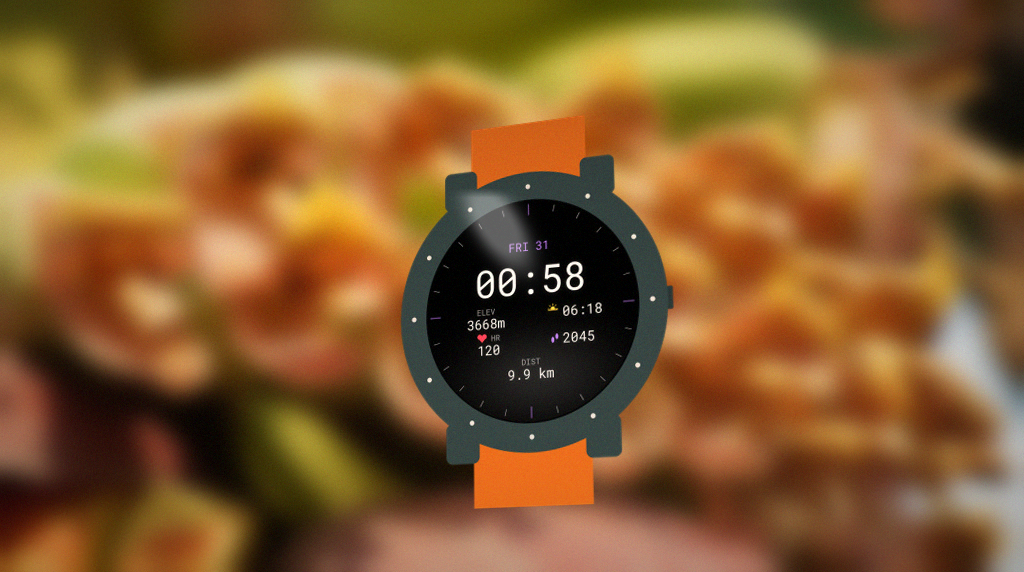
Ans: T00:58
